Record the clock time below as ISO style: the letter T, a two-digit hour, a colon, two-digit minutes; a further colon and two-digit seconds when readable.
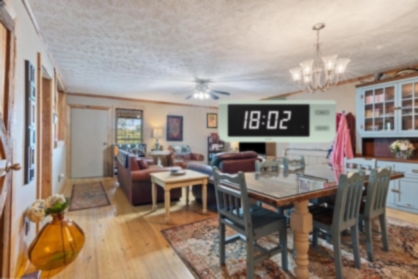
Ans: T18:02
